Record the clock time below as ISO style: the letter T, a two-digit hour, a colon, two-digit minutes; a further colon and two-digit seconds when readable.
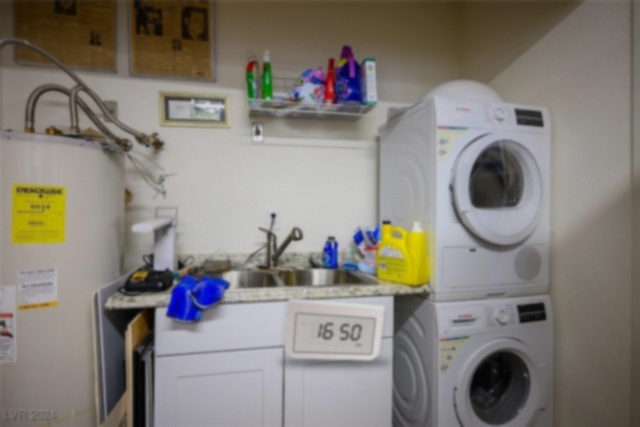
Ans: T16:50
